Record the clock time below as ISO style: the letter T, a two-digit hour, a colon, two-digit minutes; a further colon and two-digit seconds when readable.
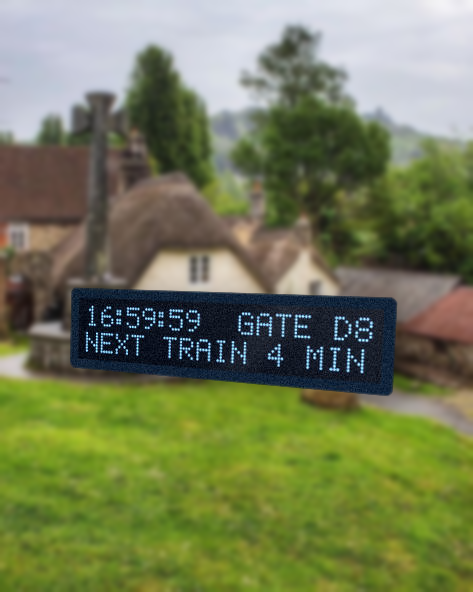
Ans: T16:59:59
